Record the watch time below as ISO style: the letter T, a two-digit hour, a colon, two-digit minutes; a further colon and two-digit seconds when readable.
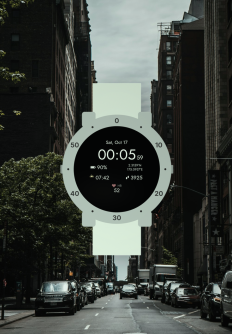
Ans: T00:05
